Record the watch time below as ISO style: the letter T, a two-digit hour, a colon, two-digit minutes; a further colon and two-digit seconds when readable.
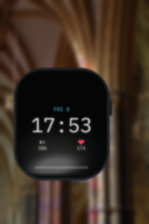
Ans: T17:53
